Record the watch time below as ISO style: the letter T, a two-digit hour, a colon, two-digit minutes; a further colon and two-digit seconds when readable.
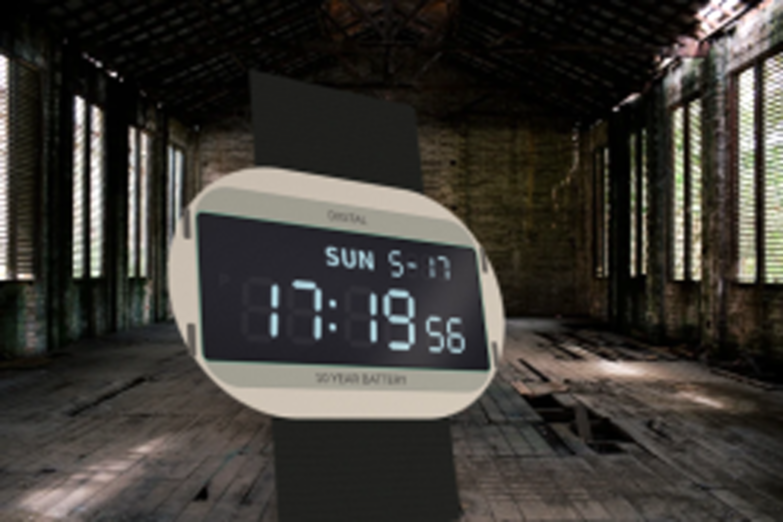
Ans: T17:19:56
